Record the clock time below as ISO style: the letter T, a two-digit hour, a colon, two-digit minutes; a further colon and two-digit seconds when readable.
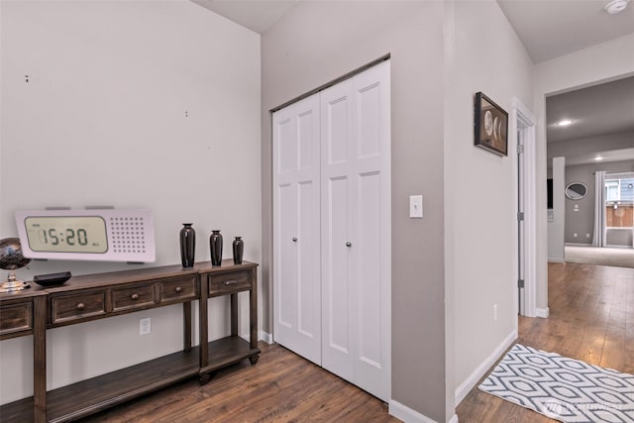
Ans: T15:20
